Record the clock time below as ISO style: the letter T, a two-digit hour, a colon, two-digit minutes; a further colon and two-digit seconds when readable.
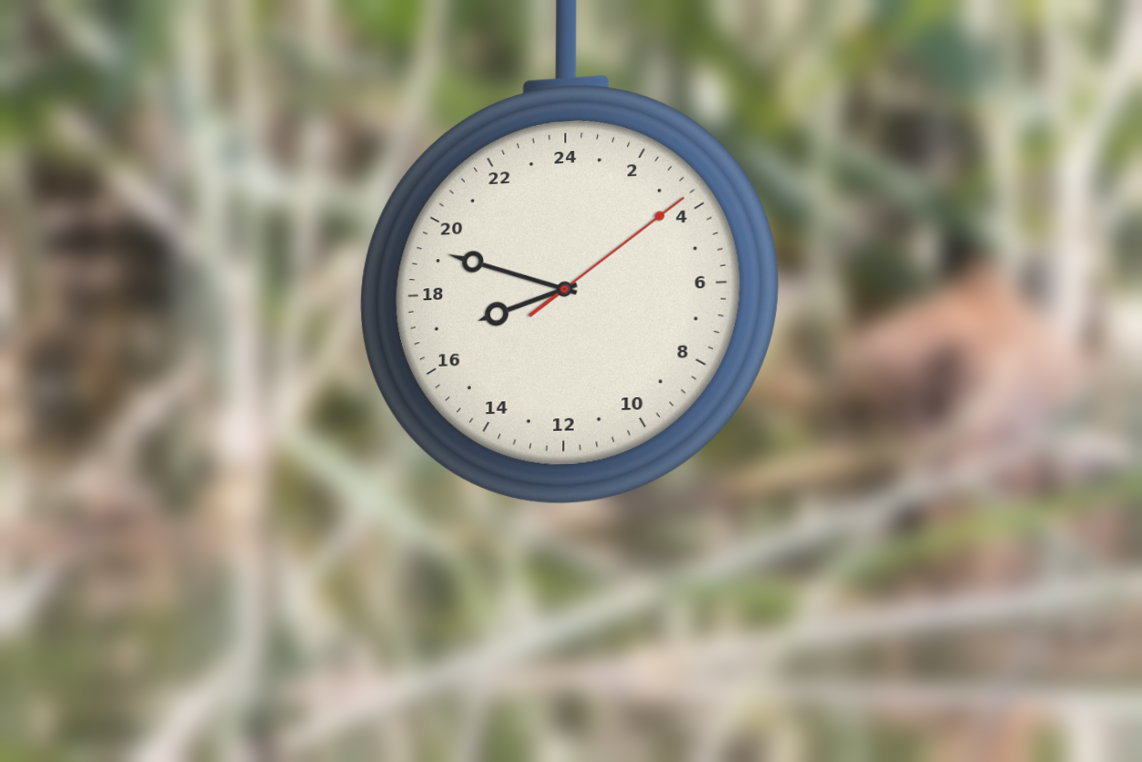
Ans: T16:48:09
